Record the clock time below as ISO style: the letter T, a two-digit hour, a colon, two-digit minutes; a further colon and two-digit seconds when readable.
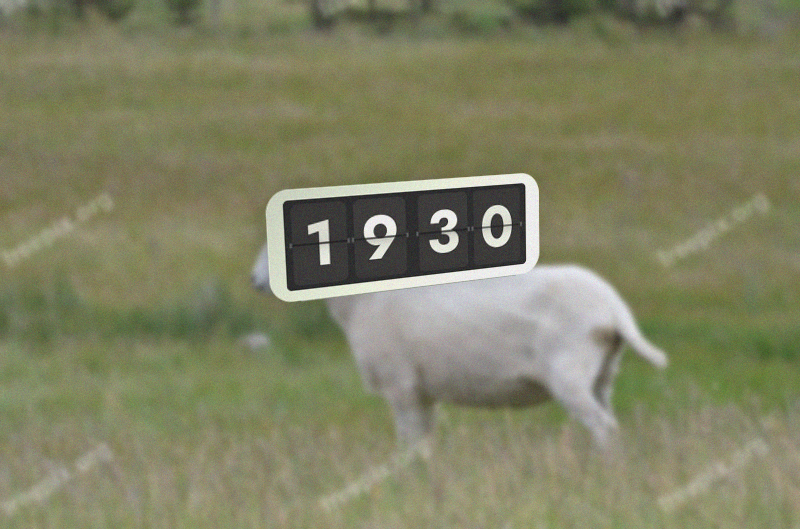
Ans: T19:30
